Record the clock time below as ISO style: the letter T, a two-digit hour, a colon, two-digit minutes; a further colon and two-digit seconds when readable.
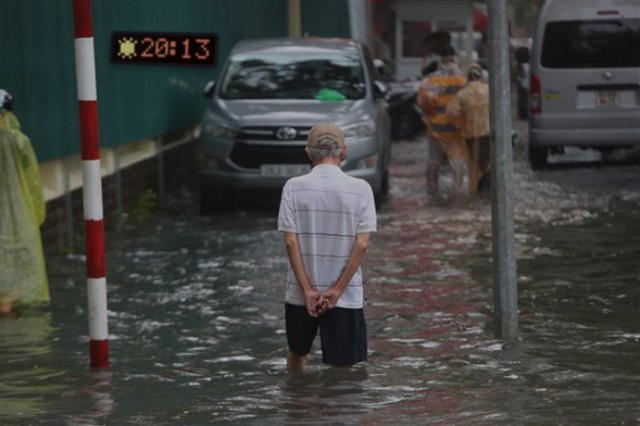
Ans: T20:13
